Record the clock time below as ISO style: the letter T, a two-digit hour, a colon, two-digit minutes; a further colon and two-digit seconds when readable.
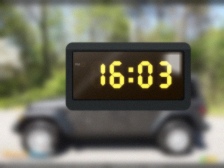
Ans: T16:03
